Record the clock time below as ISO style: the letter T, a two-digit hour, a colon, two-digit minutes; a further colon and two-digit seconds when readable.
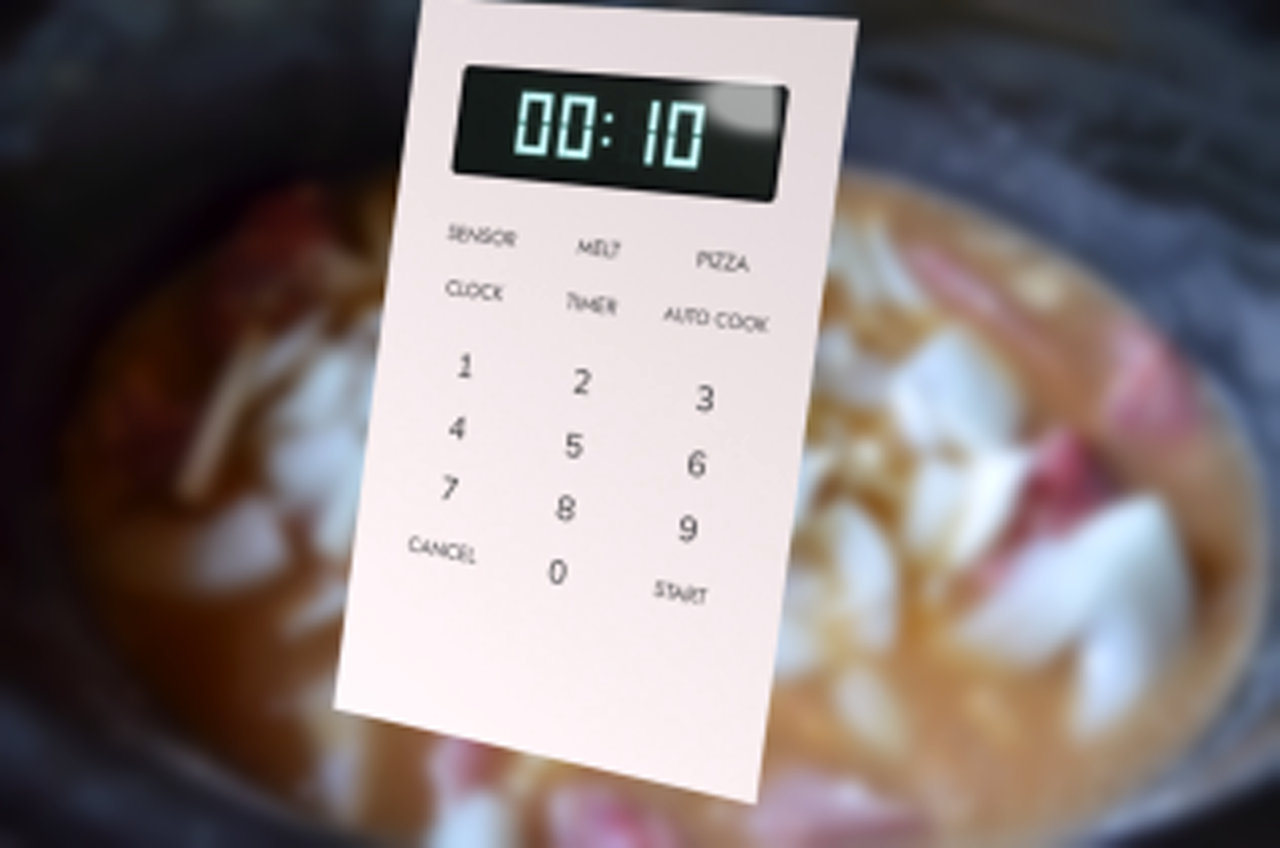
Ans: T00:10
